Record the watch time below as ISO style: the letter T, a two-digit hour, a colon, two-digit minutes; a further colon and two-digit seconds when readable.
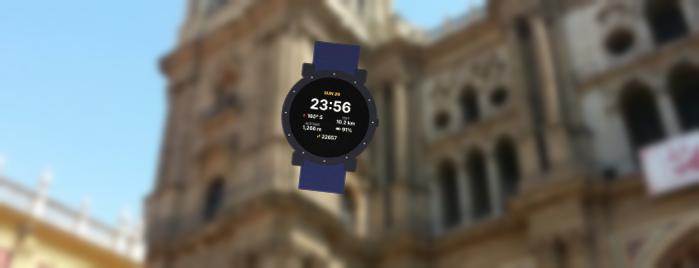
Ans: T23:56
